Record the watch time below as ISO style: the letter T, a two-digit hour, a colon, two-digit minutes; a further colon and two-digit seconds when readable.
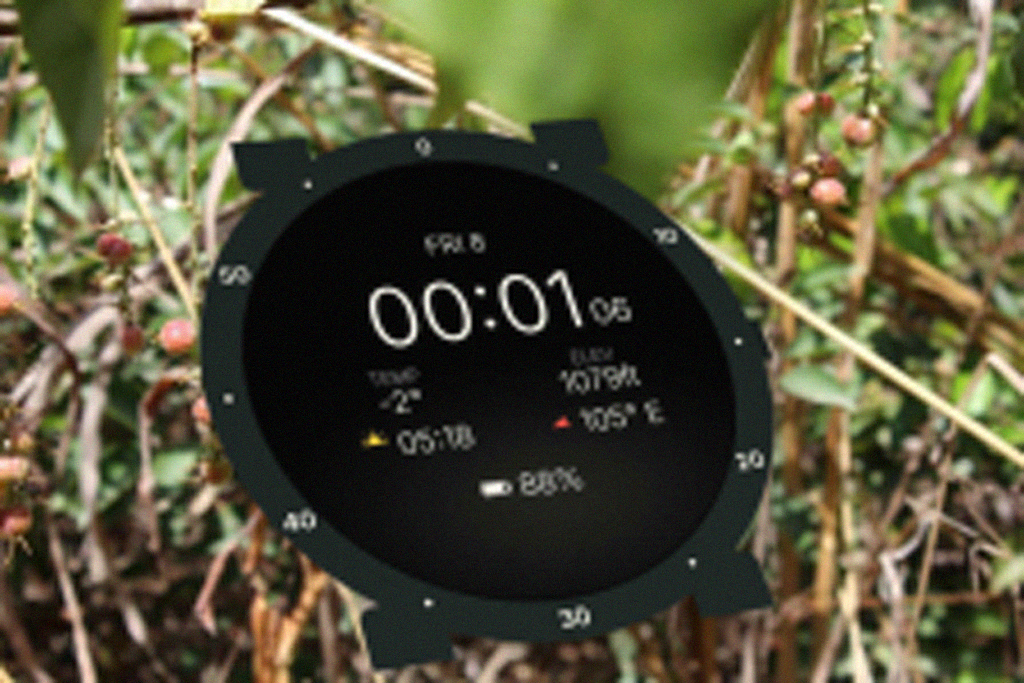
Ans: T00:01:06
